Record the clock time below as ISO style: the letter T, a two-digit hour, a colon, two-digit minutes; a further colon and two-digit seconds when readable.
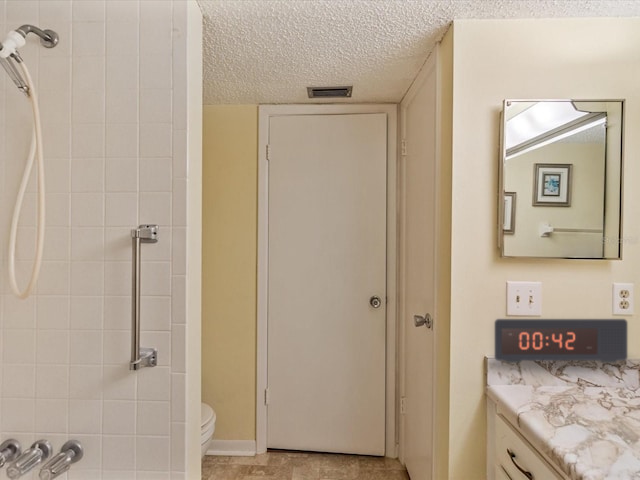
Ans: T00:42
